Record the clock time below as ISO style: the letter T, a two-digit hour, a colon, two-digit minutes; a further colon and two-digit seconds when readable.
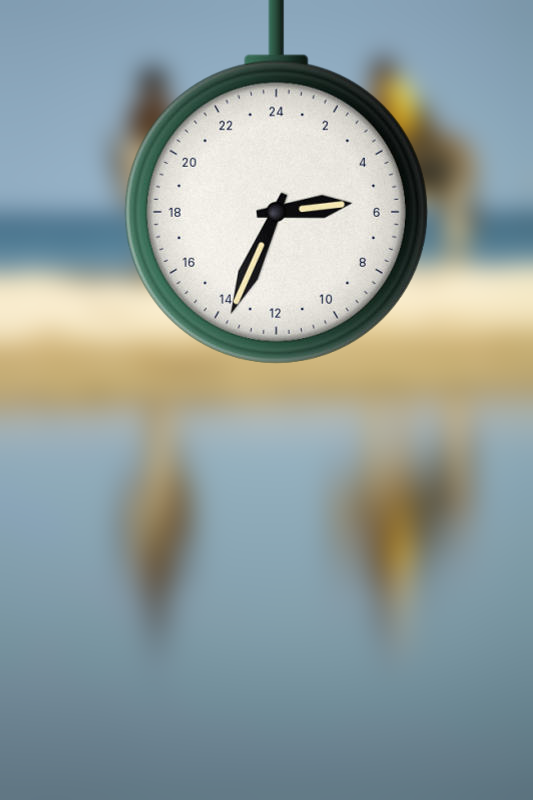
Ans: T05:34
